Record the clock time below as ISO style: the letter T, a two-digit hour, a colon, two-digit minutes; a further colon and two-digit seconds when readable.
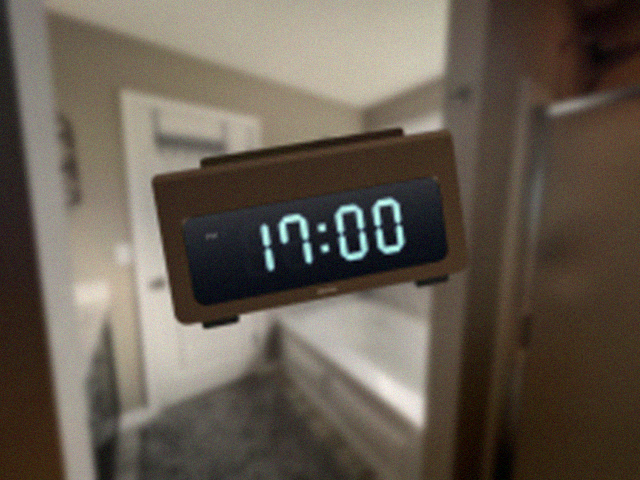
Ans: T17:00
